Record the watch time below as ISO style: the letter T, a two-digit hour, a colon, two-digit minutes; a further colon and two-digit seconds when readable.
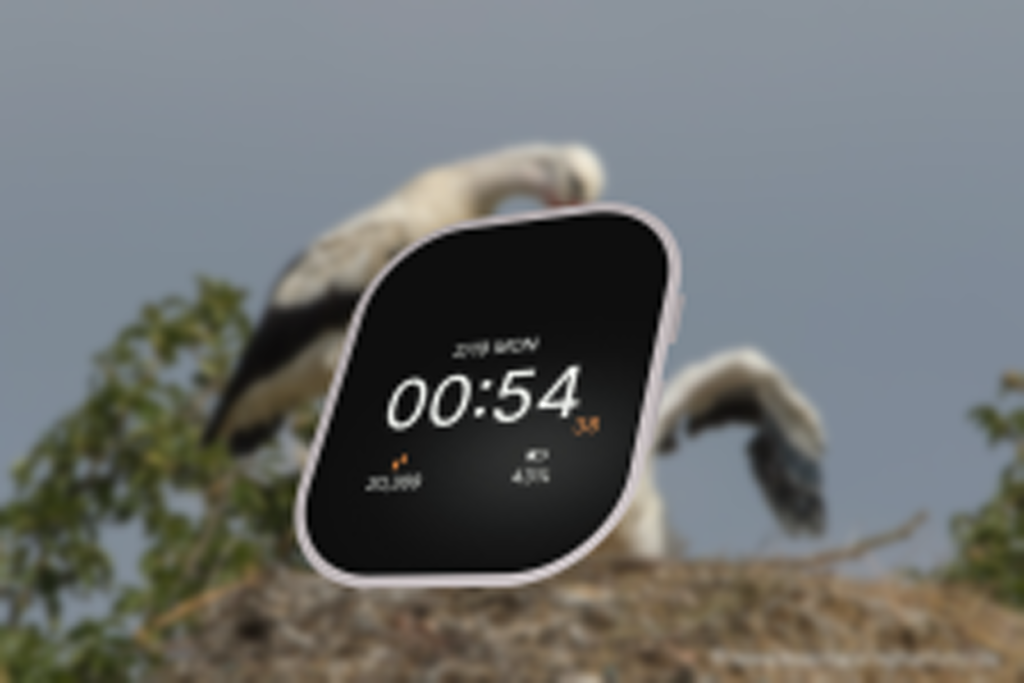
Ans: T00:54
